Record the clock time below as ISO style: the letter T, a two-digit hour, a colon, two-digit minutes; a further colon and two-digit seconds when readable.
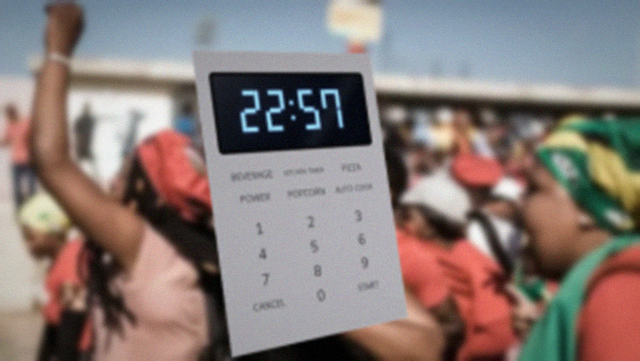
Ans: T22:57
